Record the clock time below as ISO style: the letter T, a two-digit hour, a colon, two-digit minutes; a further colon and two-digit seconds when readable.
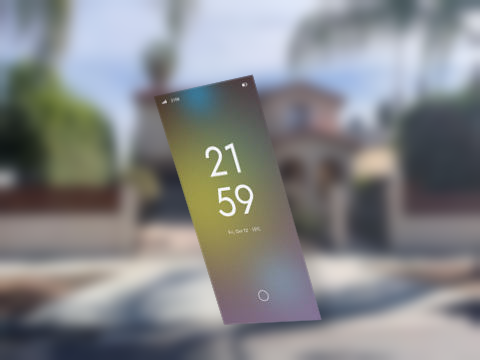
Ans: T21:59
